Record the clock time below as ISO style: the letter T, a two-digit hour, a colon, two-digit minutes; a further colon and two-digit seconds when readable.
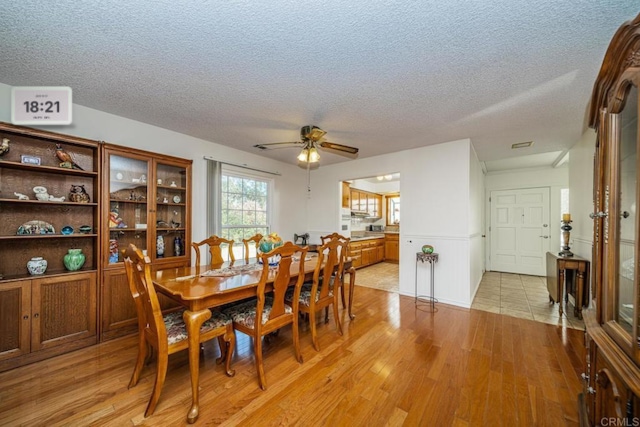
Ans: T18:21
